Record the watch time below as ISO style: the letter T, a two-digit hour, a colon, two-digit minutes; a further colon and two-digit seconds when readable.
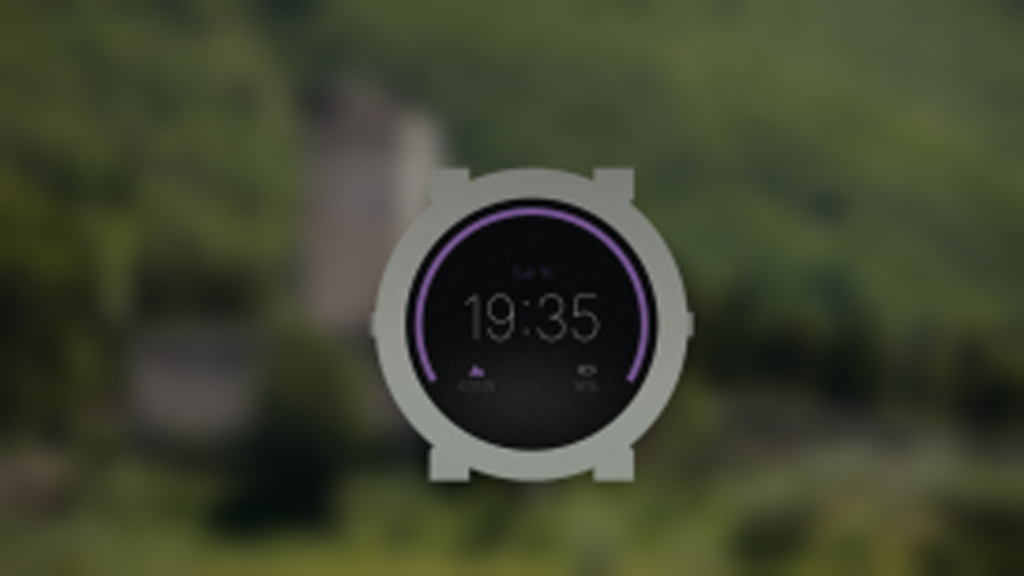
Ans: T19:35
